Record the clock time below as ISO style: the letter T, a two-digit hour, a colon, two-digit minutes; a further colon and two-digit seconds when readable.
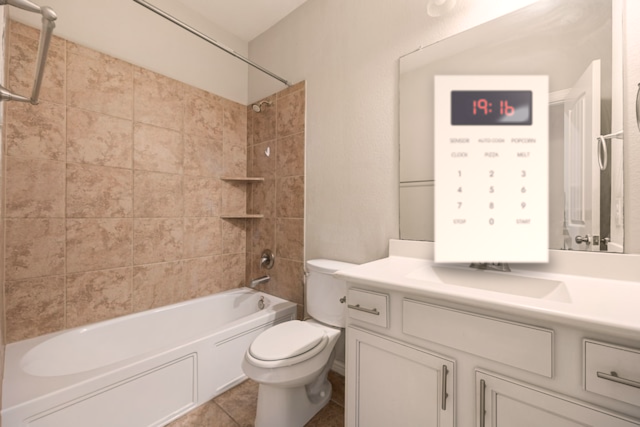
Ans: T19:16
